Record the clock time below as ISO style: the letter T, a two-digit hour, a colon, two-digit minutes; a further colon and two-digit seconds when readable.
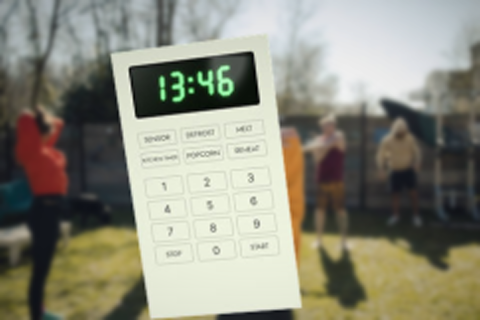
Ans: T13:46
